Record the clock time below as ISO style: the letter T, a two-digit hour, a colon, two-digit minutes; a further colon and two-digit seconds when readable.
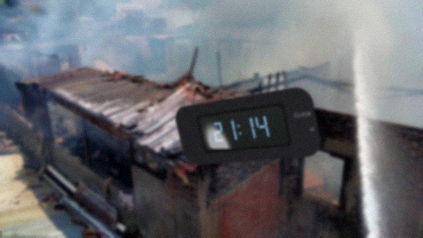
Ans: T21:14
